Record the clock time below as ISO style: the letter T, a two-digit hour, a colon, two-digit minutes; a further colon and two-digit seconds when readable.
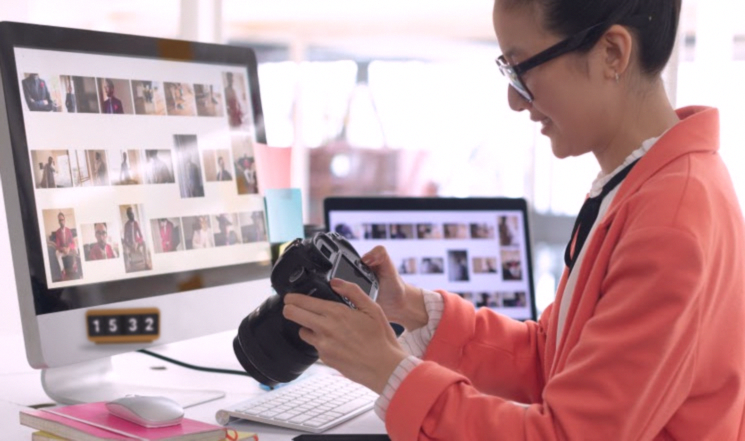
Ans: T15:32
